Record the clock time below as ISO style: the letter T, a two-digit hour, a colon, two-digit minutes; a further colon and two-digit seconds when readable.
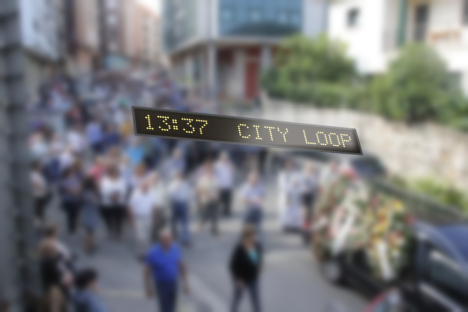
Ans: T13:37
